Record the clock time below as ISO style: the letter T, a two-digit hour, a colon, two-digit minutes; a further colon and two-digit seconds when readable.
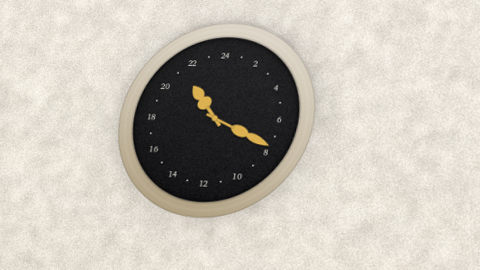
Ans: T21:19
